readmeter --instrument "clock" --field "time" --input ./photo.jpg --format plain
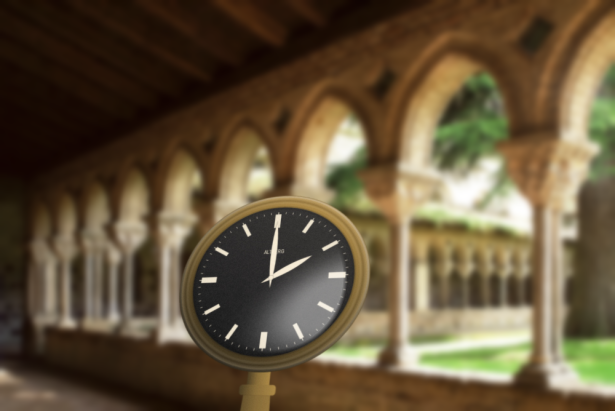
2:00
